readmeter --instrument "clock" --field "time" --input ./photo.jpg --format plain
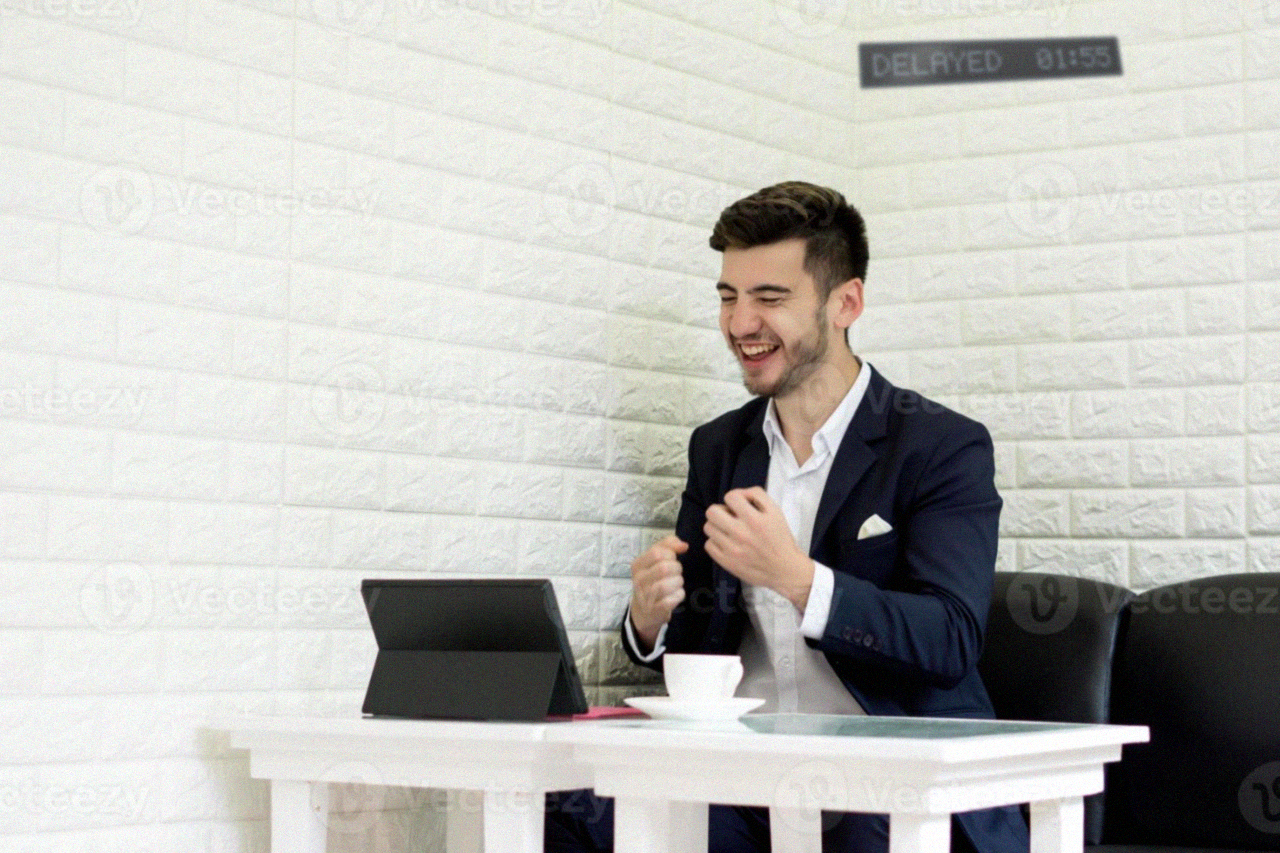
1:55
